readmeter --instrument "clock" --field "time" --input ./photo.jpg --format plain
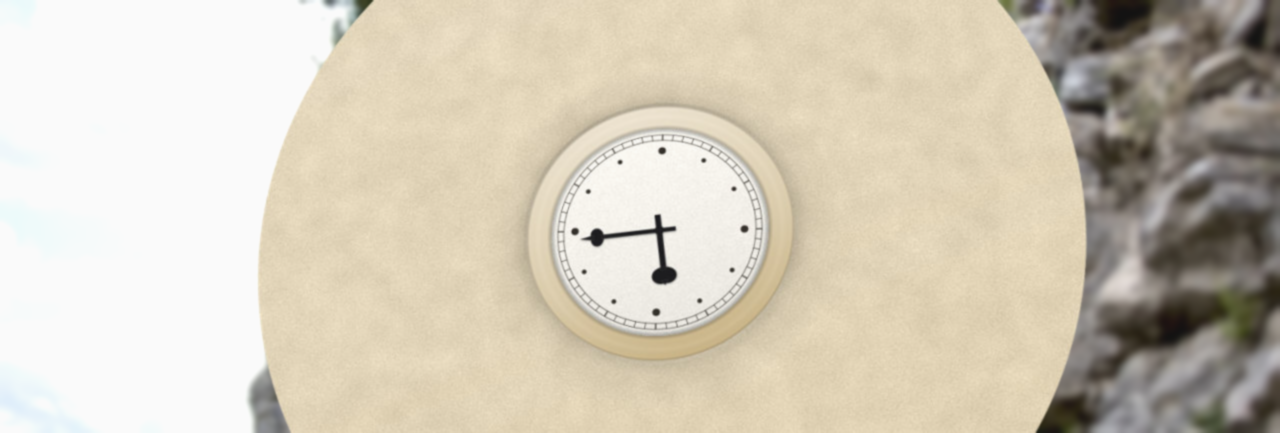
5:44
